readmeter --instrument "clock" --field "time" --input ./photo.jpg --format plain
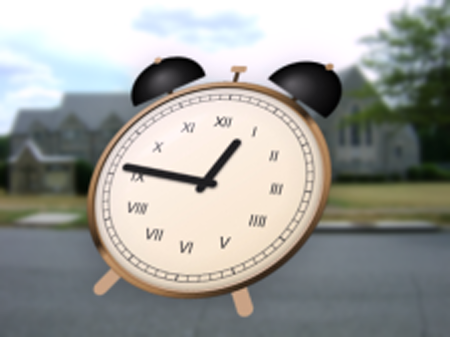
12:46
